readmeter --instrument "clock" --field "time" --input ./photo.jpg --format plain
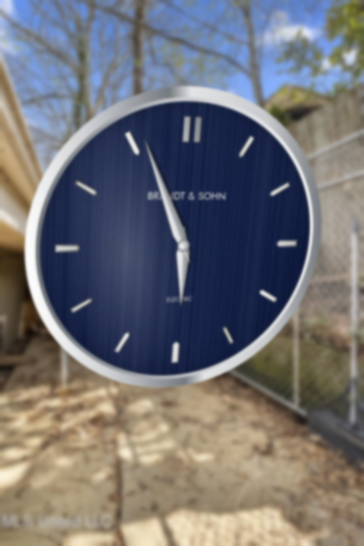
5:56
